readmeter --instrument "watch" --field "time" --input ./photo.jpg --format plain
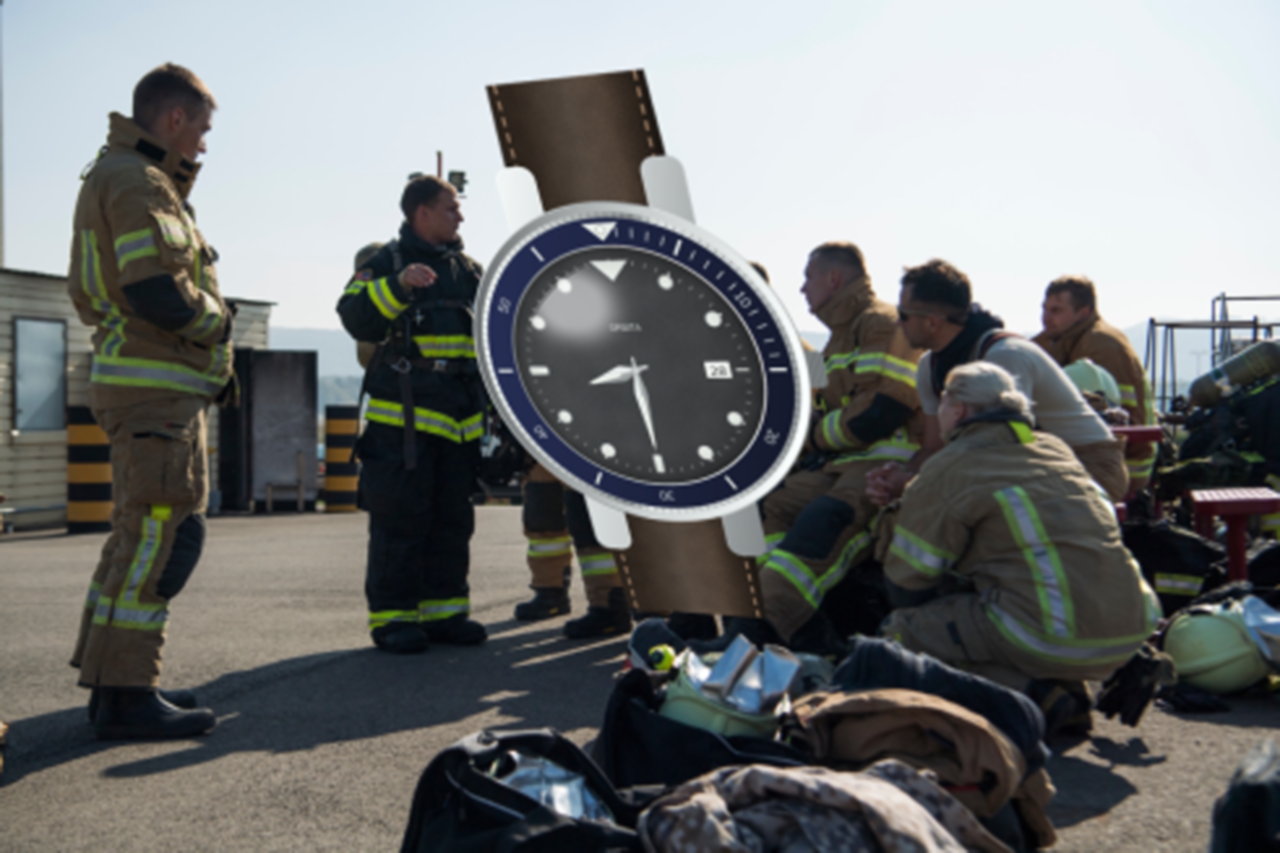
8:30
